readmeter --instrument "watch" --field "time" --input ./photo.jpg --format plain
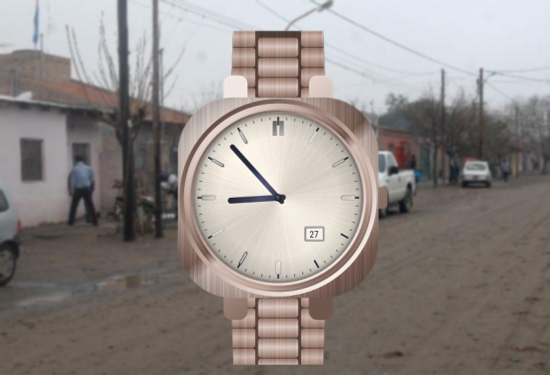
8:53
